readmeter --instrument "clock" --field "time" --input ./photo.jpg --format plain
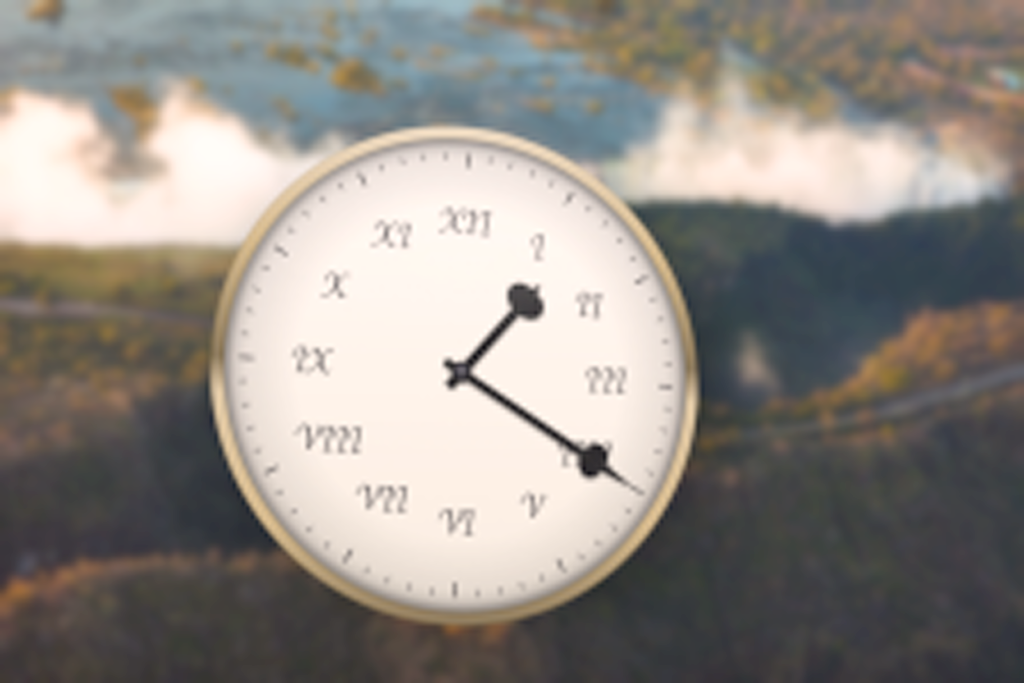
1:20
